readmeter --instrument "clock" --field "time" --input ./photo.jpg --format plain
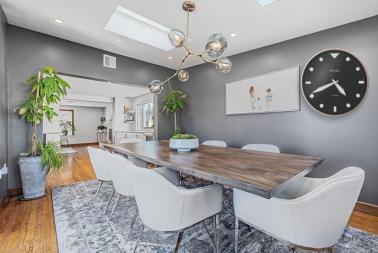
4:41
